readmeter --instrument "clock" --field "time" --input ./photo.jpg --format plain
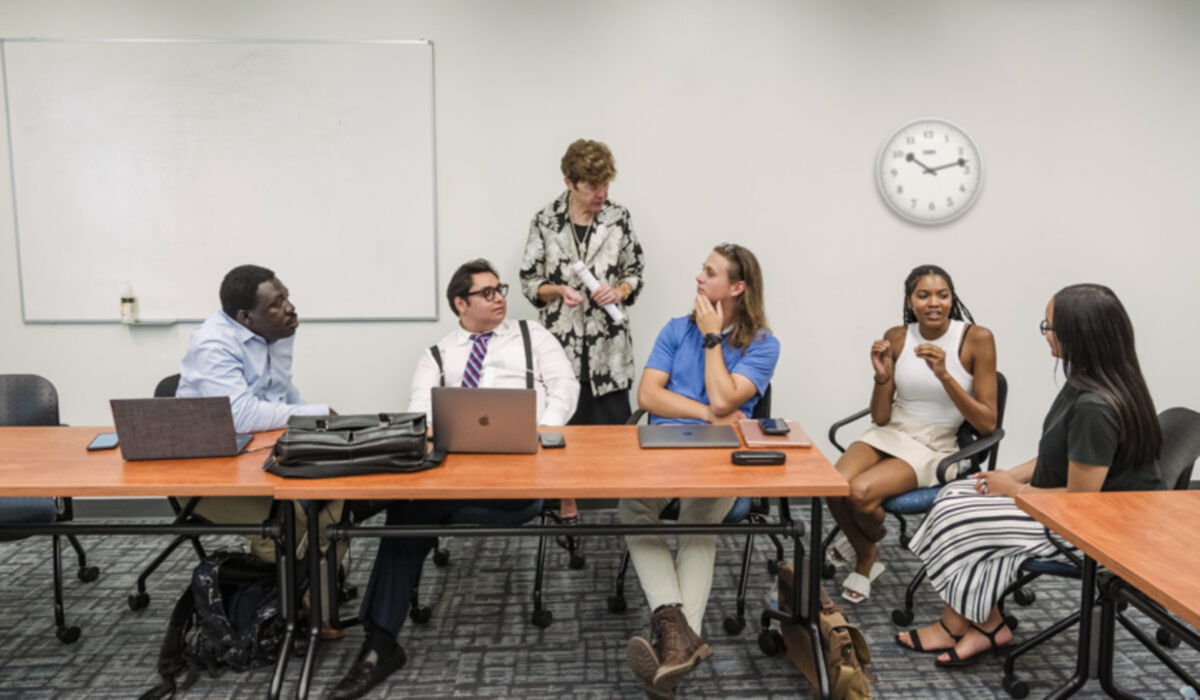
10:13
